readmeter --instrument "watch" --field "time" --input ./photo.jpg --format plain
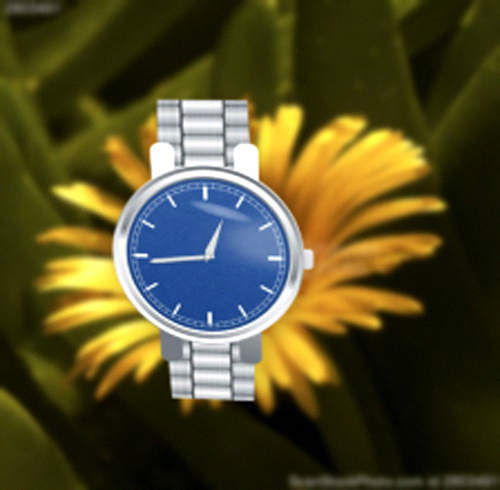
12:44
